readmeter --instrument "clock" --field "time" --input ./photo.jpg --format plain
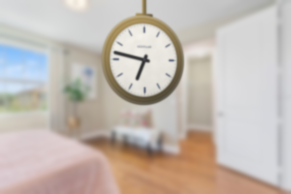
6:47
